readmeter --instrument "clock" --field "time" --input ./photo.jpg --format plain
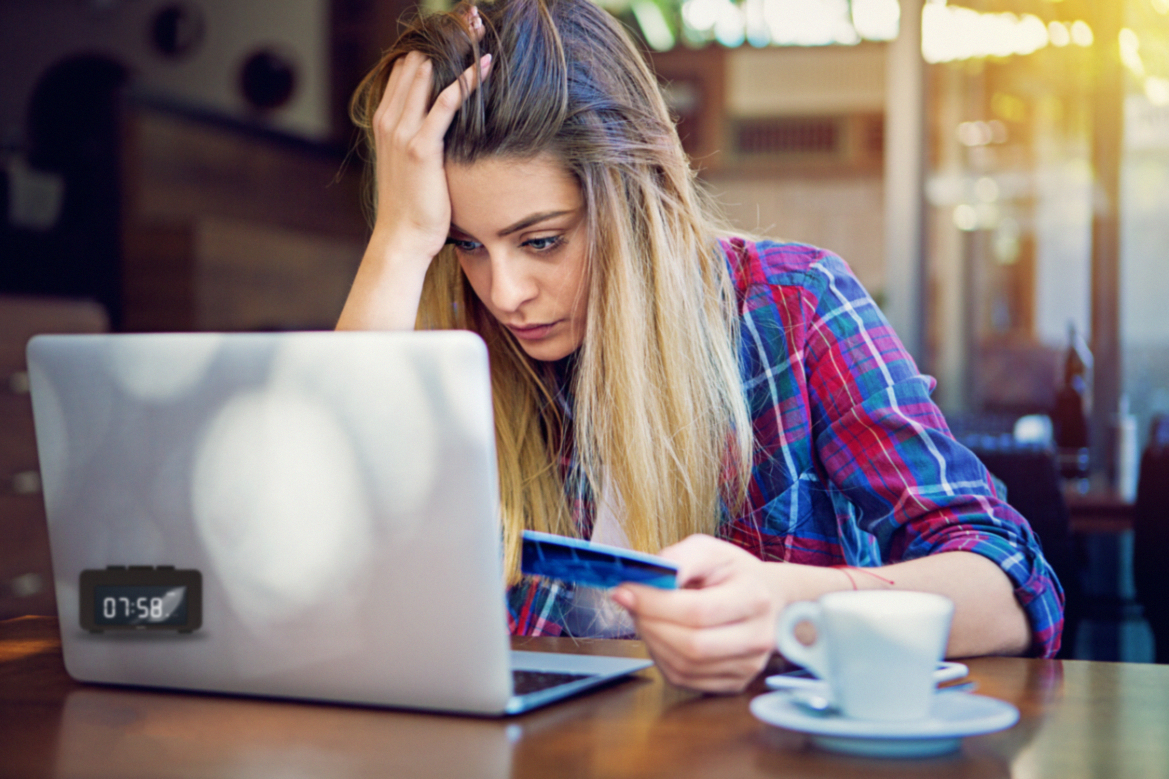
7:58
